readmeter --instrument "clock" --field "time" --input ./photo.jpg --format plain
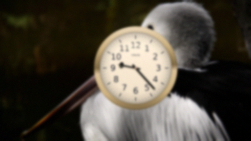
9:23
